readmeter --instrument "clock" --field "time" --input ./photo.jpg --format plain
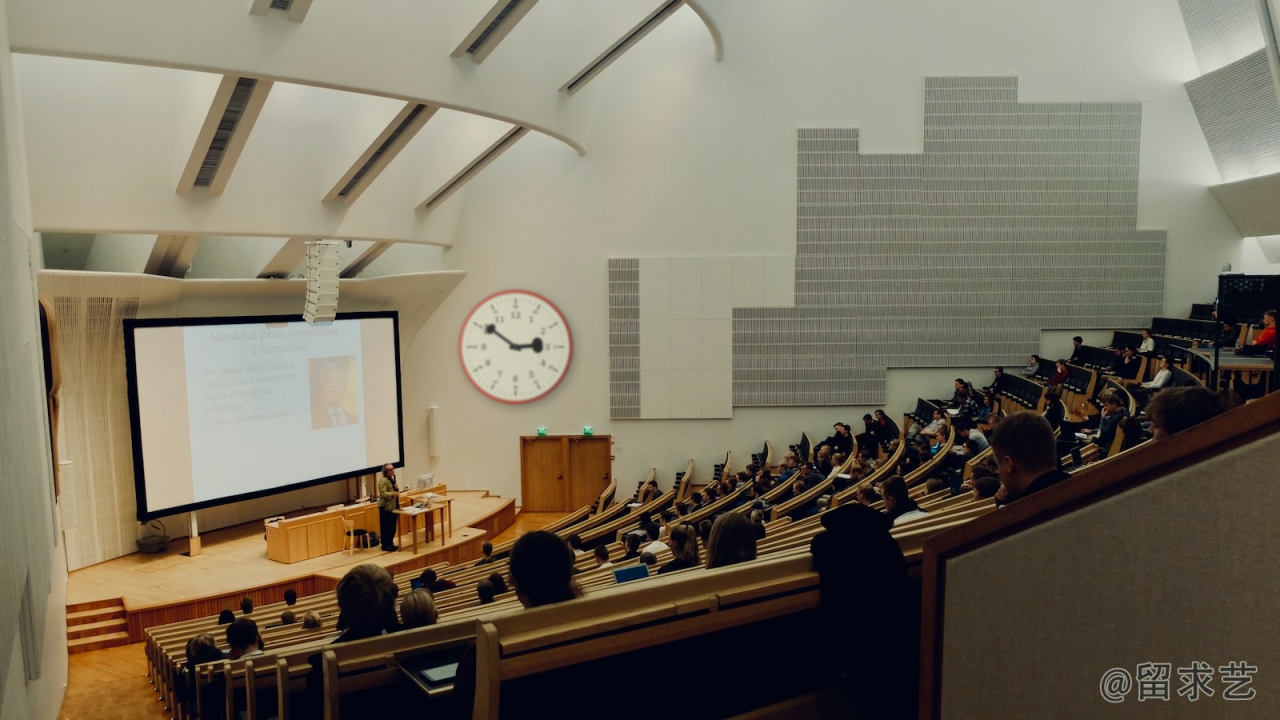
2:51
